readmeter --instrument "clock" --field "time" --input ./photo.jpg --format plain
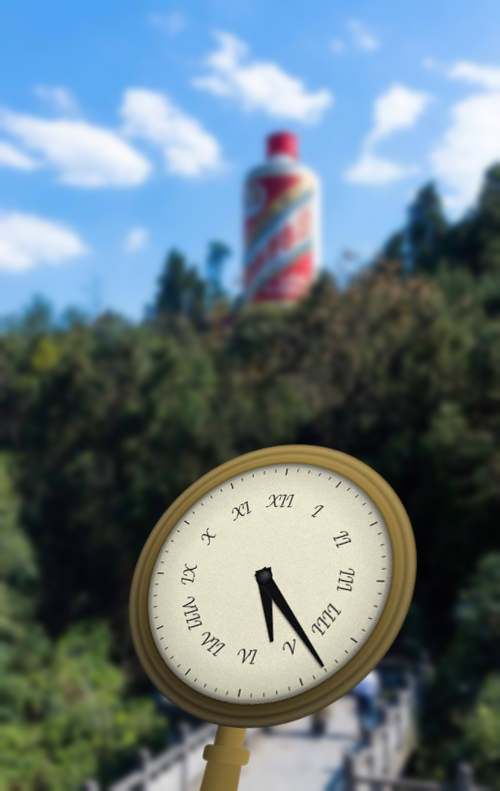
5:23
